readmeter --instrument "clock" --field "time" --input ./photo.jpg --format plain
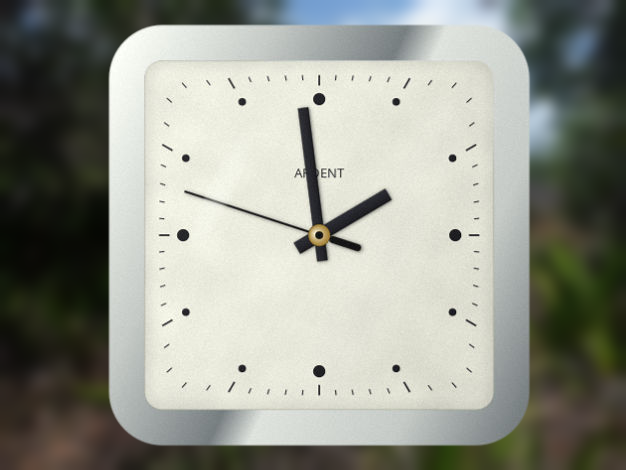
1:58:48
